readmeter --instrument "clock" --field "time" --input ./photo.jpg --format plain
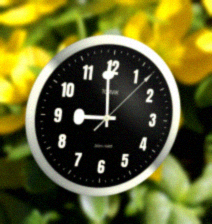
8:59:07
